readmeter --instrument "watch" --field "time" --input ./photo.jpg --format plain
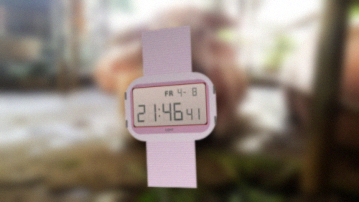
21:46:41
